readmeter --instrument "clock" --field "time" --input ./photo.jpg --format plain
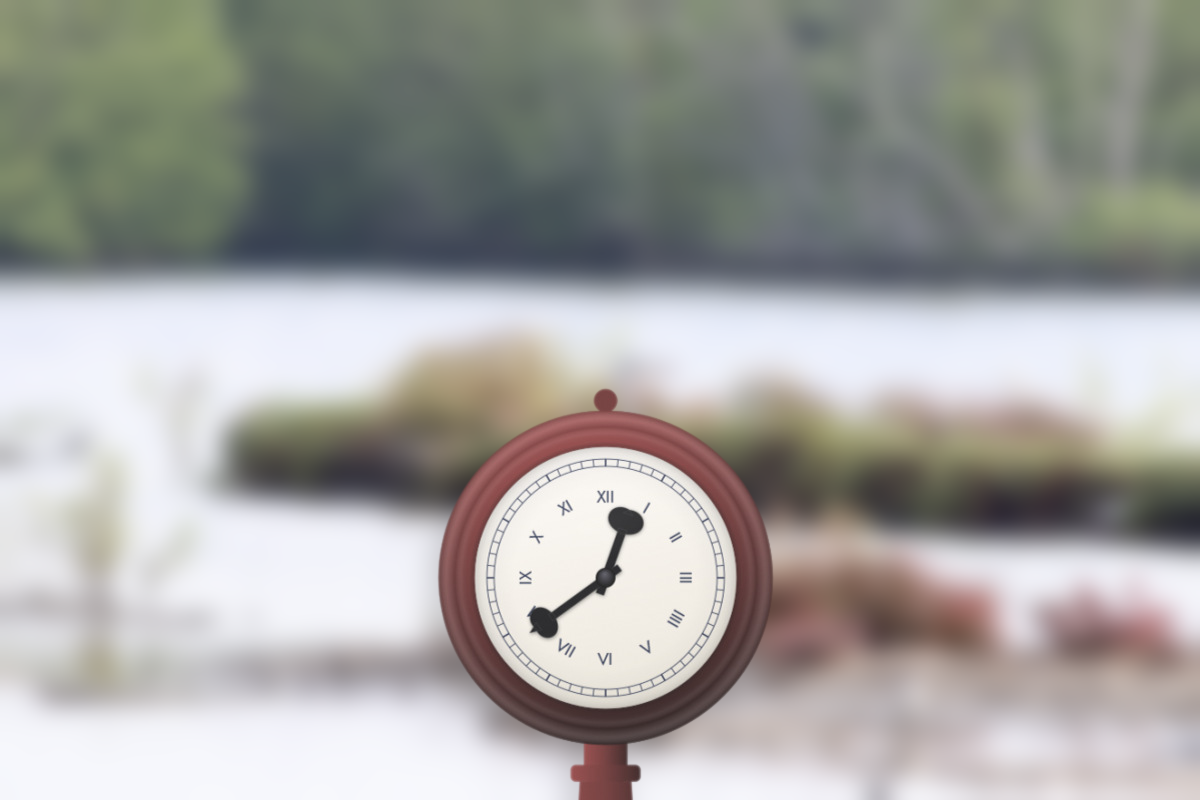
12:39
